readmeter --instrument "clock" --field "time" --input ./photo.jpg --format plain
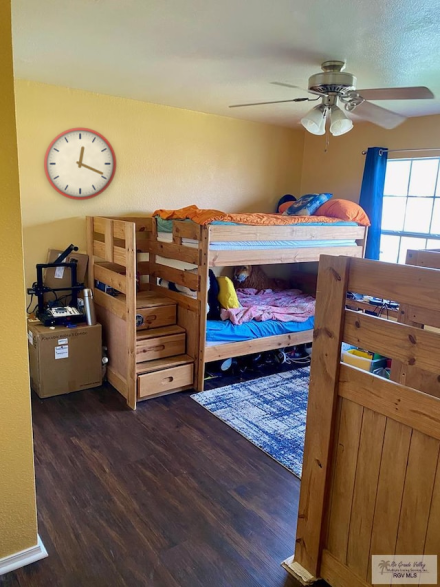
12:19
